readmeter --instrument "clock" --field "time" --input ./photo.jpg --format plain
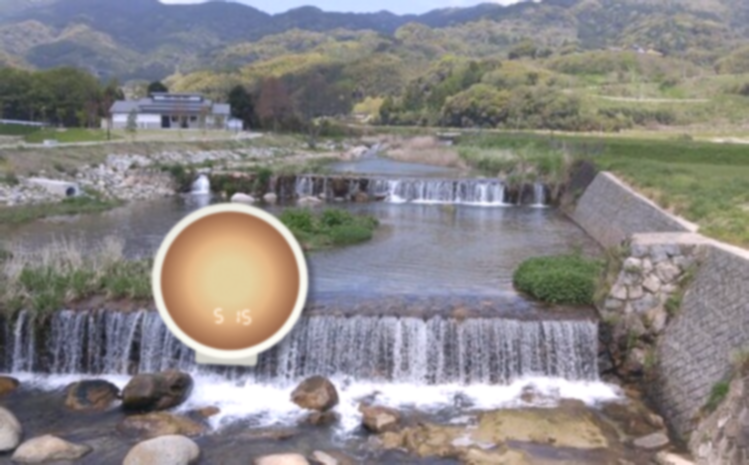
5:15
